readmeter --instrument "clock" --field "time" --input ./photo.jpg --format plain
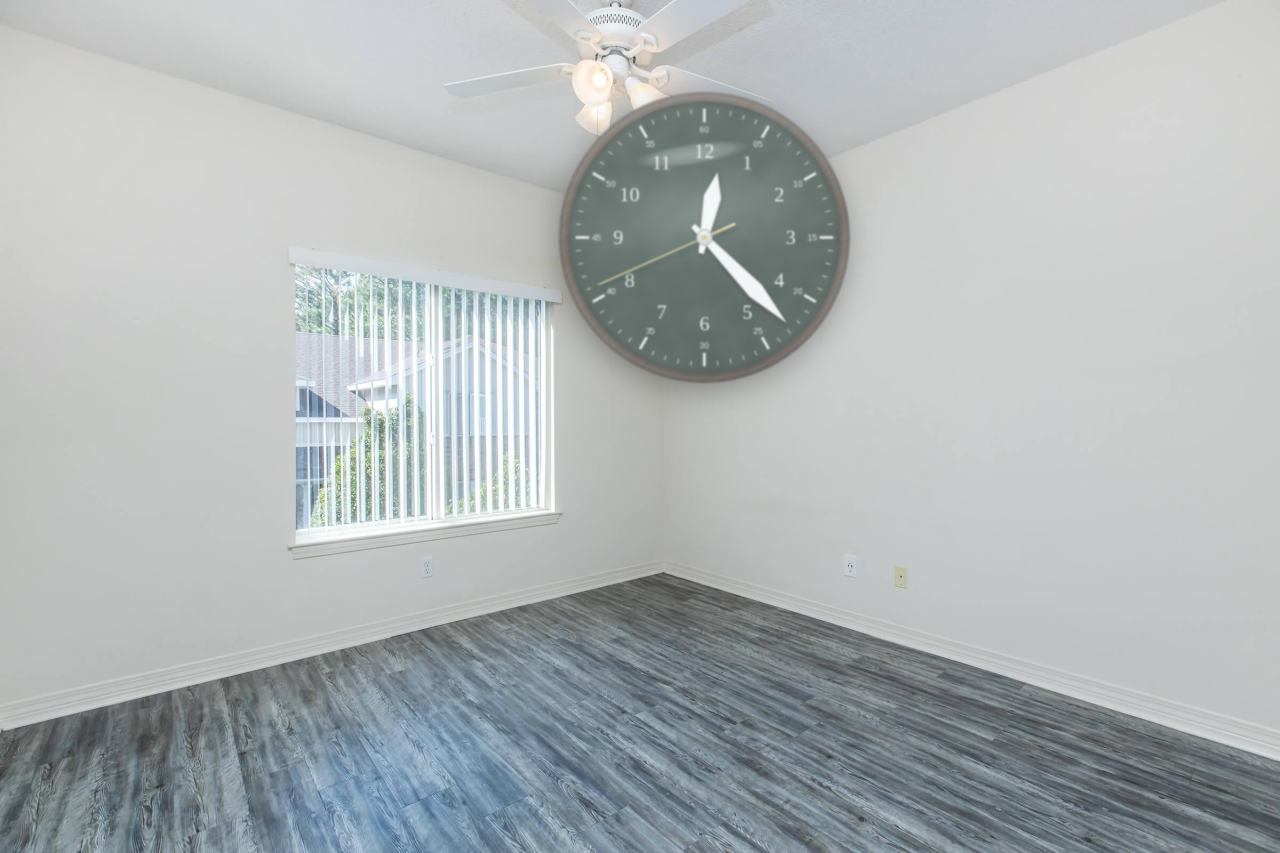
12:22:41
